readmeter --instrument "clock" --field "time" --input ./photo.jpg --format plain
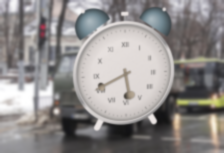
5:41
